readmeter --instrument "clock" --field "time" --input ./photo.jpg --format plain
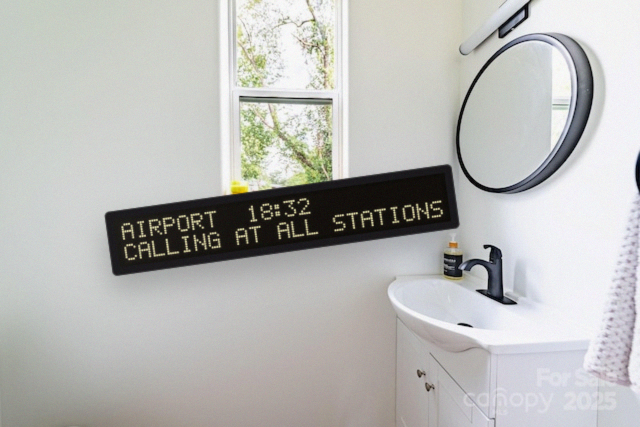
18:32
